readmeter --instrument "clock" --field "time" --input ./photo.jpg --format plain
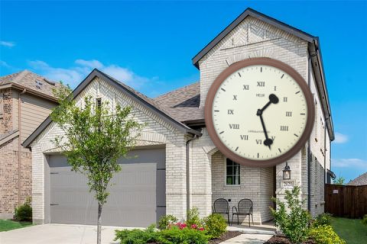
1:27
